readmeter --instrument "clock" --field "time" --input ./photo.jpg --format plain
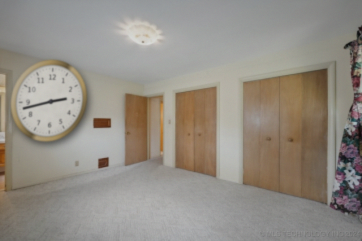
2:43
